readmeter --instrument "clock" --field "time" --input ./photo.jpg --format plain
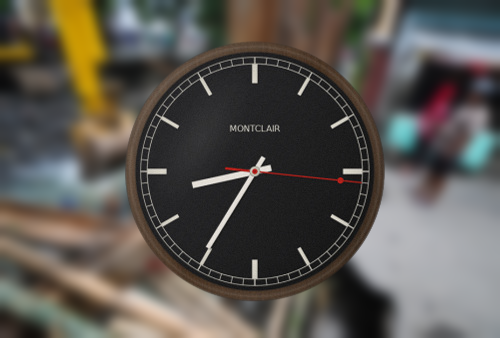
8:35:16
